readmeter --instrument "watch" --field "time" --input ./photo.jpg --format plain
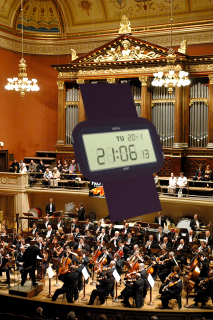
21:06:13
